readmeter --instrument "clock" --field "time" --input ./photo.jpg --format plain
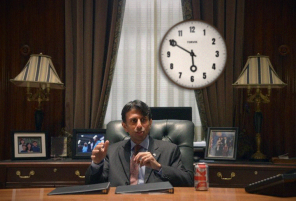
5:50
